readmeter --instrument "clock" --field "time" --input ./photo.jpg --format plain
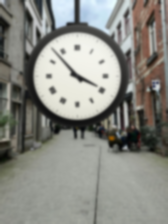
3:53
